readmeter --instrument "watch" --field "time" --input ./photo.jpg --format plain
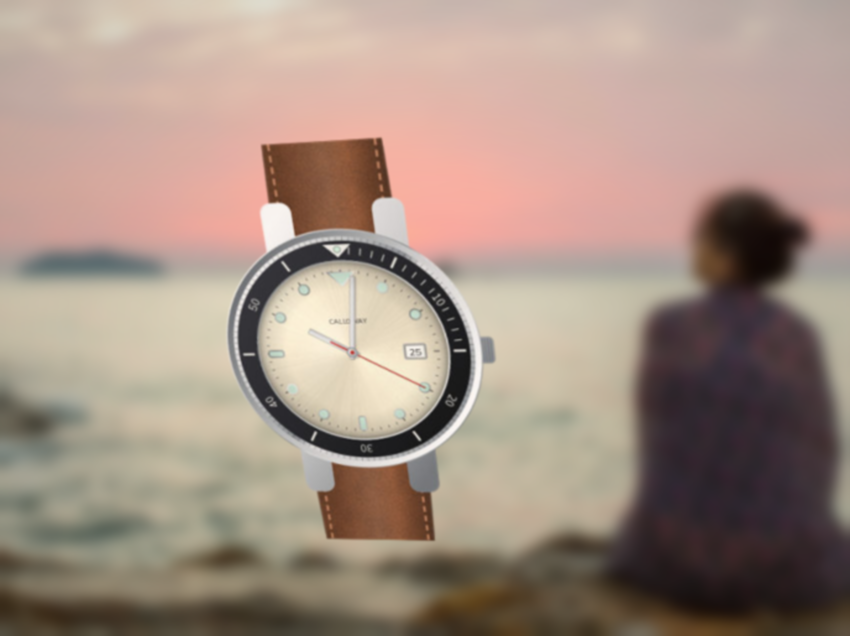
10:01:20
